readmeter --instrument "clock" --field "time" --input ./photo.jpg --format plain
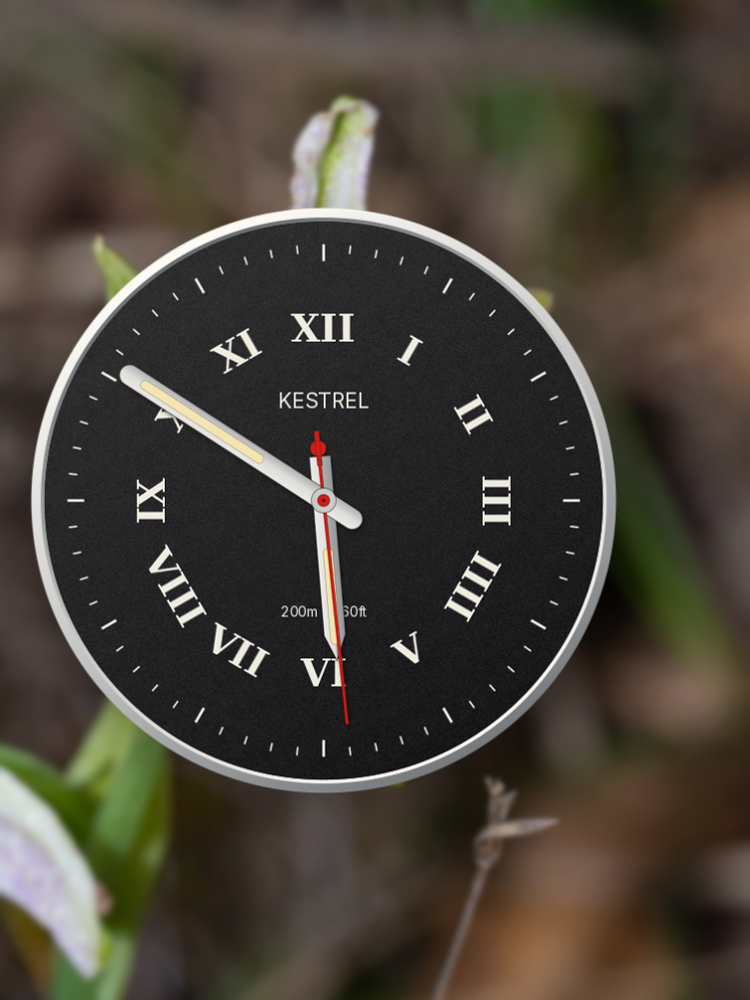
5:50:29
